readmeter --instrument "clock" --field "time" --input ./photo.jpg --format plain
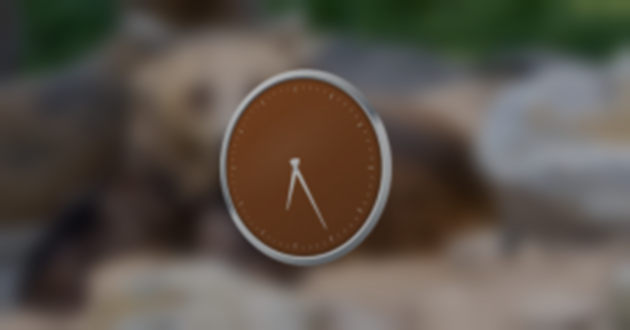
6:25
